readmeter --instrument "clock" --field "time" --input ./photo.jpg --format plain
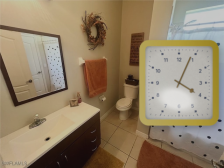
4:04
